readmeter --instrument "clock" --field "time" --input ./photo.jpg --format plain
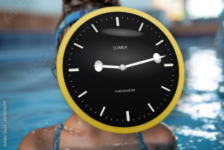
9:13
